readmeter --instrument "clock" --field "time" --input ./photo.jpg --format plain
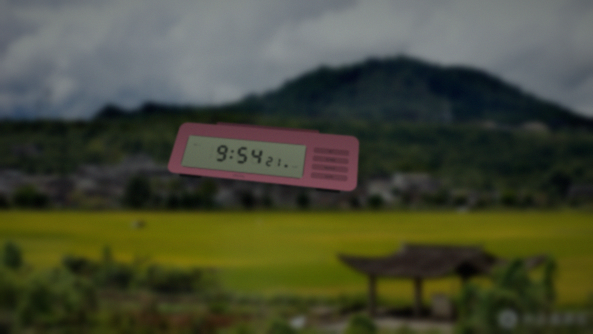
9:54
